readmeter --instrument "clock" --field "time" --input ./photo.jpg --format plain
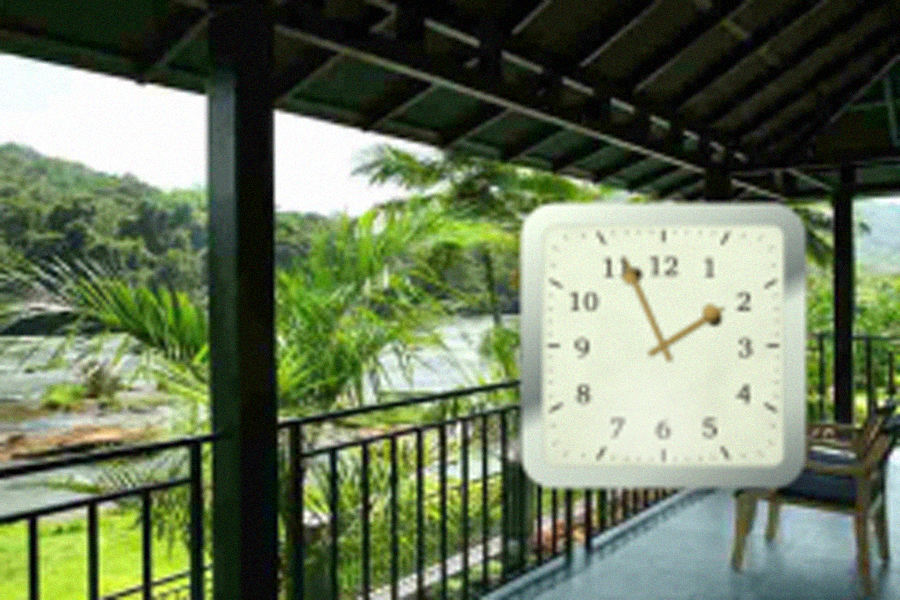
1:56
